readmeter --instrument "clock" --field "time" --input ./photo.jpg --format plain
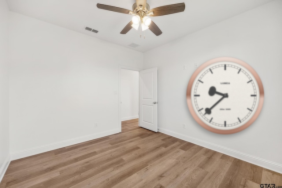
9:38
